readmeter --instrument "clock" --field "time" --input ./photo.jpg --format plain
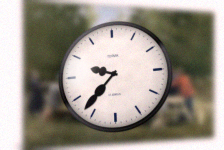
9:37
